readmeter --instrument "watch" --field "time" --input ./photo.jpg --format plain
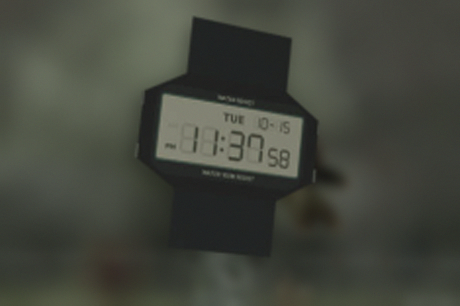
11:37:58
